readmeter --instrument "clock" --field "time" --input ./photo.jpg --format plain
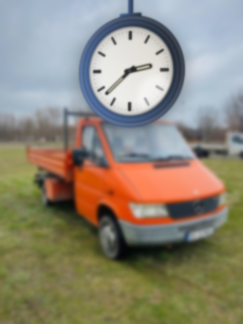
2:38
